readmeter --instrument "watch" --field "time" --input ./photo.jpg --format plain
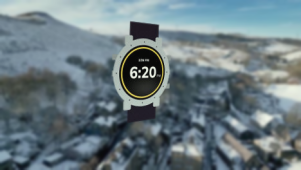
6:20
